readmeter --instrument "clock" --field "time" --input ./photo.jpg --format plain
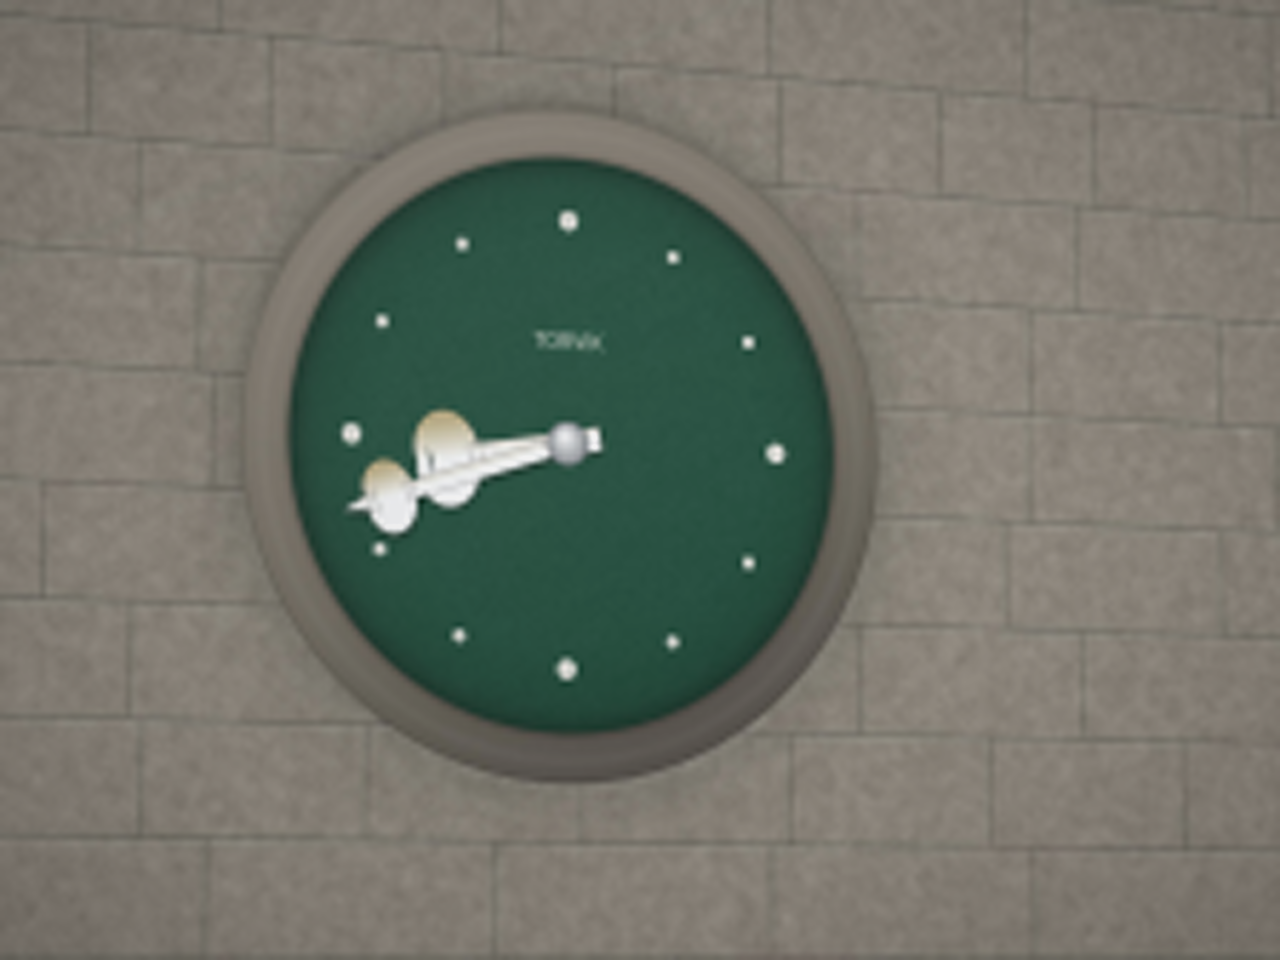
8:42
